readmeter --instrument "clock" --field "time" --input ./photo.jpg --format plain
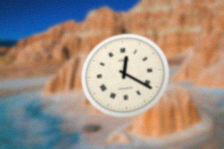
12:21
